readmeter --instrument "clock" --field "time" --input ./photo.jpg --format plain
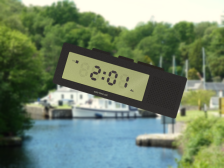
2:01
